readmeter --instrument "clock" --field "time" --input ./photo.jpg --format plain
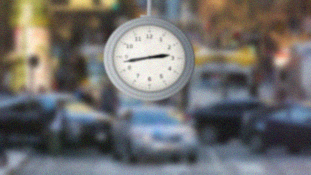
2:43
